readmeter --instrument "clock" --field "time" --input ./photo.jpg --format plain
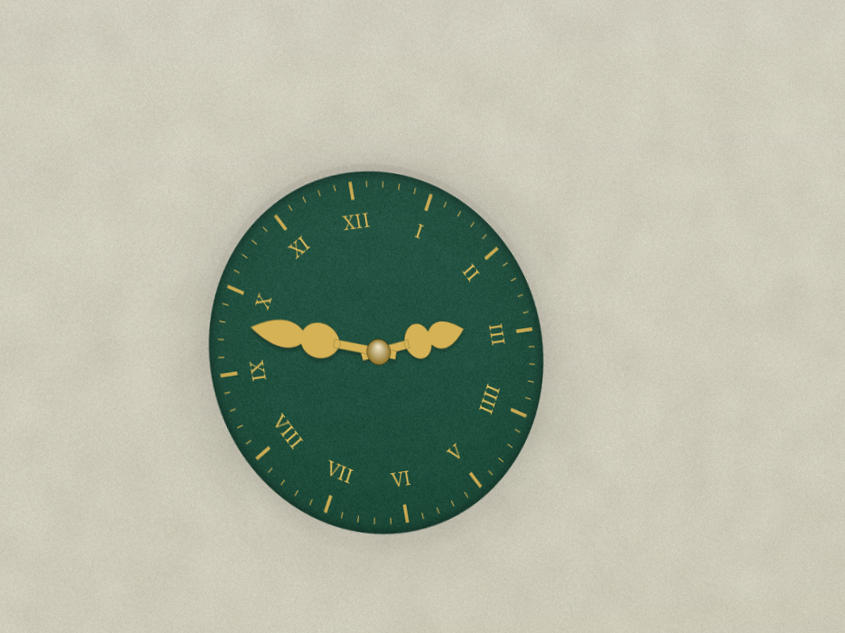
2:48
